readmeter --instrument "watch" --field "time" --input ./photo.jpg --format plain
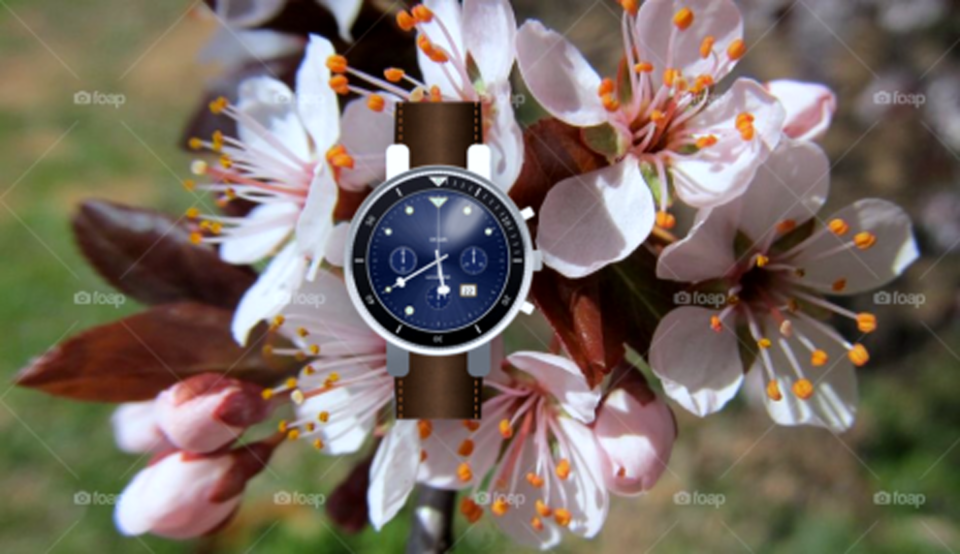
5:40
